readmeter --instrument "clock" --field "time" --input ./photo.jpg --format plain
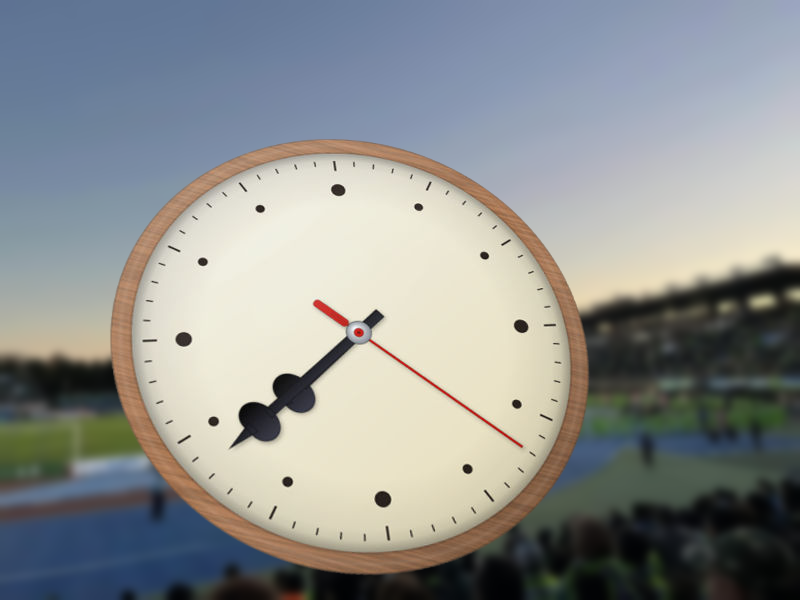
7:38:22
